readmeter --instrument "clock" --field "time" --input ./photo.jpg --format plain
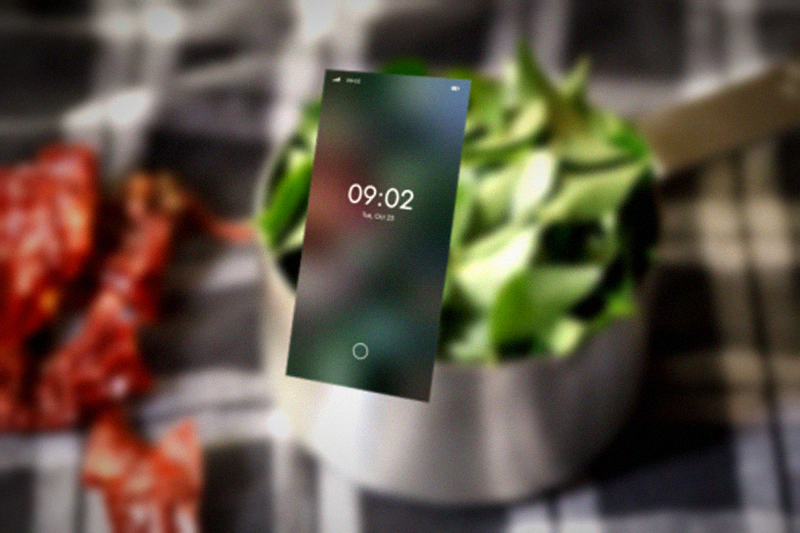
9:02
